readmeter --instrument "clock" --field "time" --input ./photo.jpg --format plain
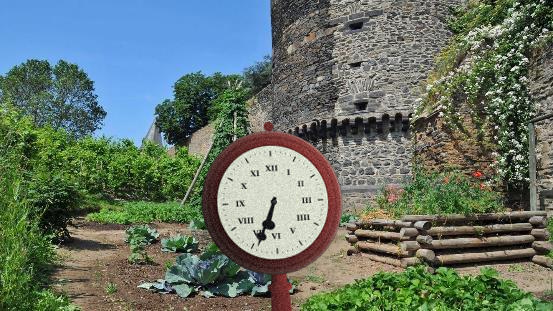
6:34
